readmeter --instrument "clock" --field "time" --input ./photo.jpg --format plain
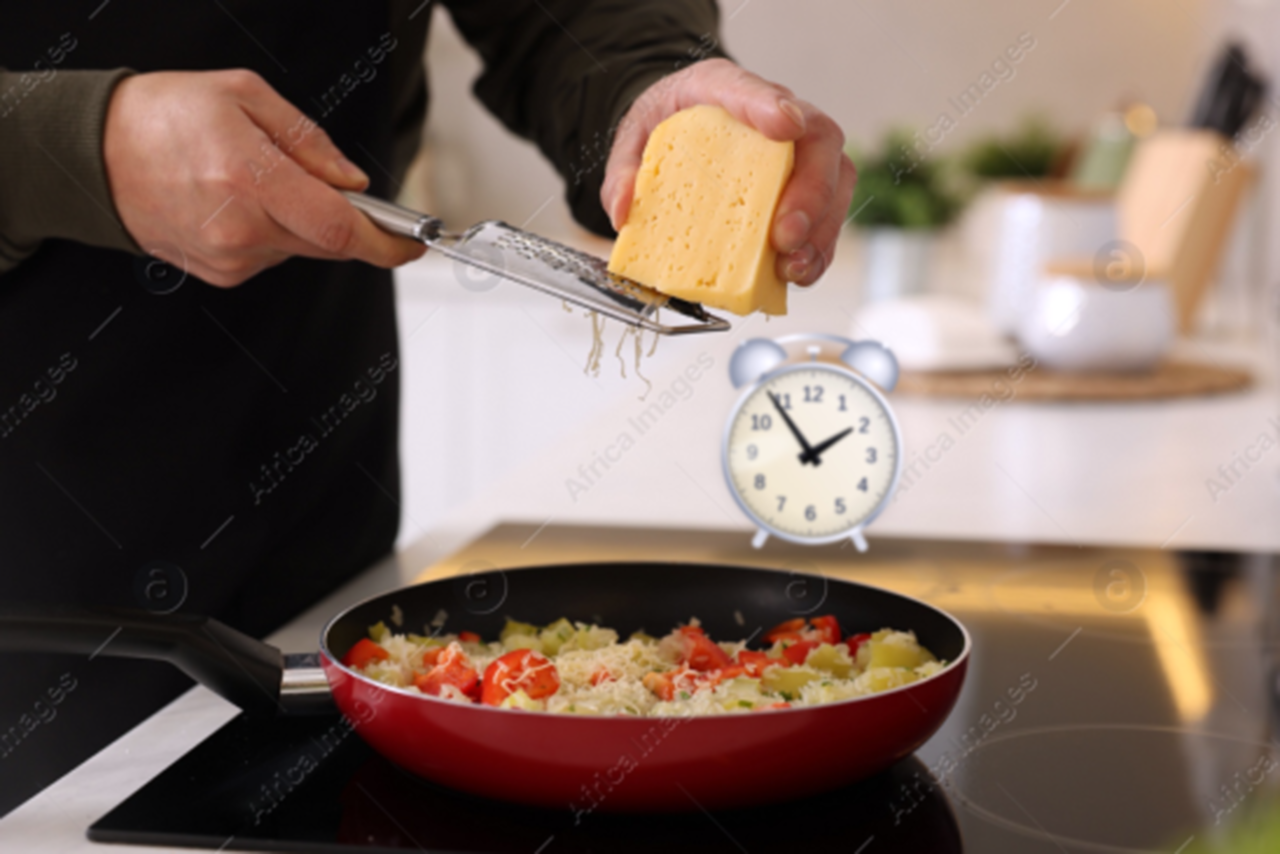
1:54
